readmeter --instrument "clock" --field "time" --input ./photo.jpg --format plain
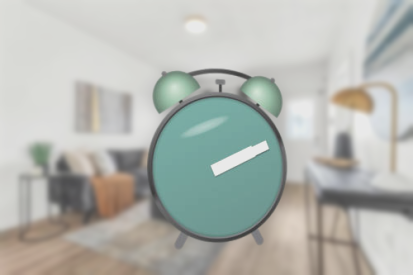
2:11
